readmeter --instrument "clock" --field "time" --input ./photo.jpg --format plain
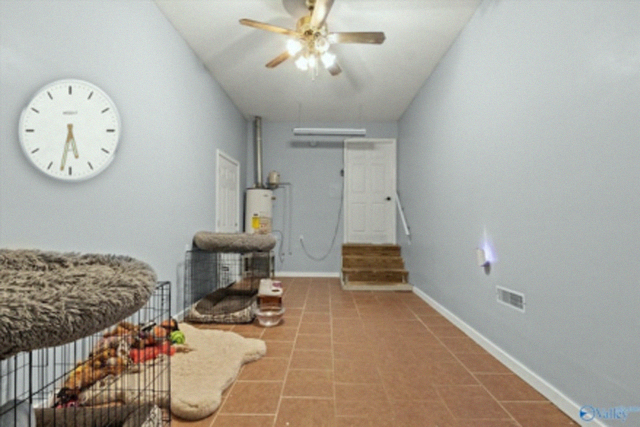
5:32
